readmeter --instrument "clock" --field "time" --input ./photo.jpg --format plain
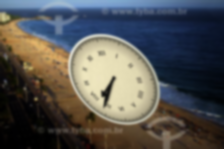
7:36
